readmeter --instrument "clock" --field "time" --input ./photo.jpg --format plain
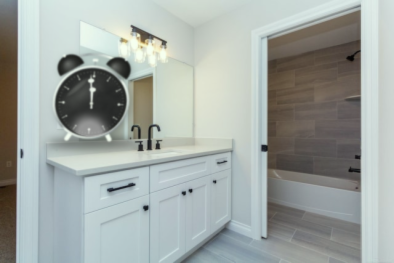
11:59
